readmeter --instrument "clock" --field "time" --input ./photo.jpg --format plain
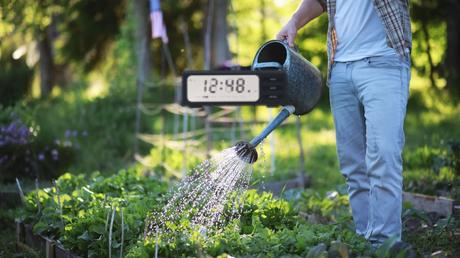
12:48
